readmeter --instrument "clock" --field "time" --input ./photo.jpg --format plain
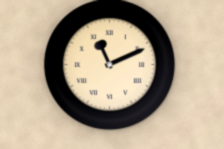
11:11
